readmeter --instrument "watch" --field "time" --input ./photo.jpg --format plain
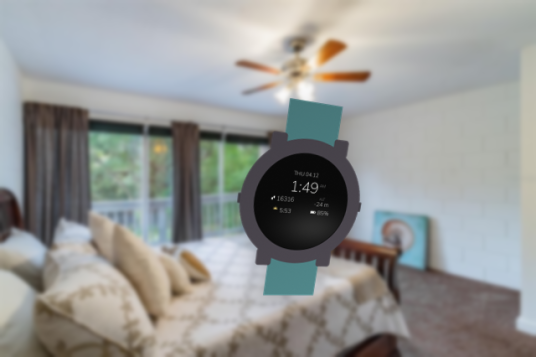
1:49
